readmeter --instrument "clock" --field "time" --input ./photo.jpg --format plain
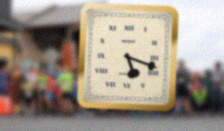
5:18
